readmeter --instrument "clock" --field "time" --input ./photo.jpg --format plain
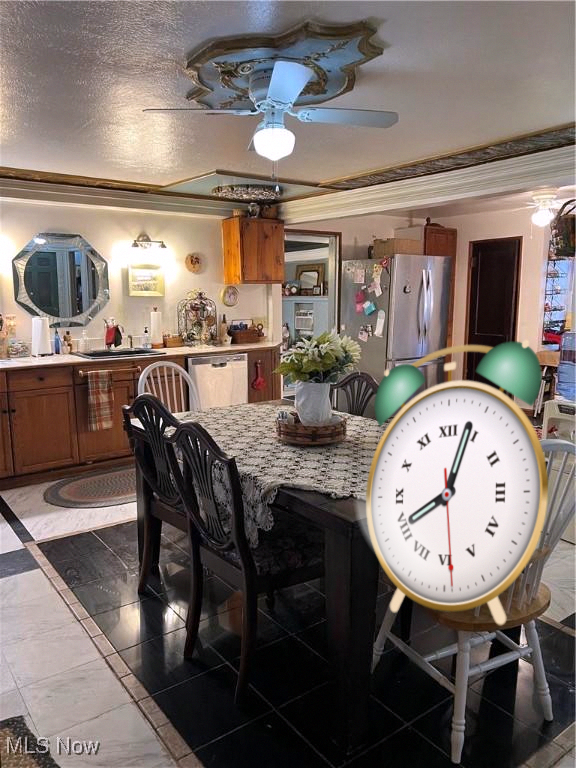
8:03:29
